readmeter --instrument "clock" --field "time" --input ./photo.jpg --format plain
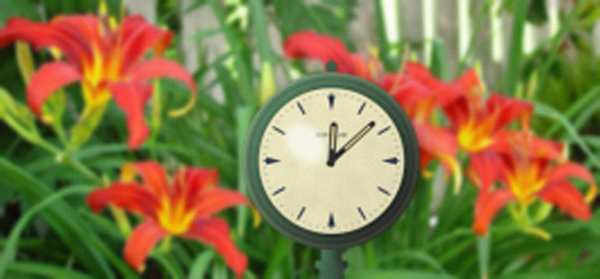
12:08
